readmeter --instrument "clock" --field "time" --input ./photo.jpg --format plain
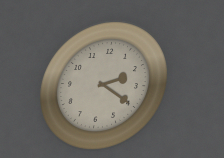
2:20
